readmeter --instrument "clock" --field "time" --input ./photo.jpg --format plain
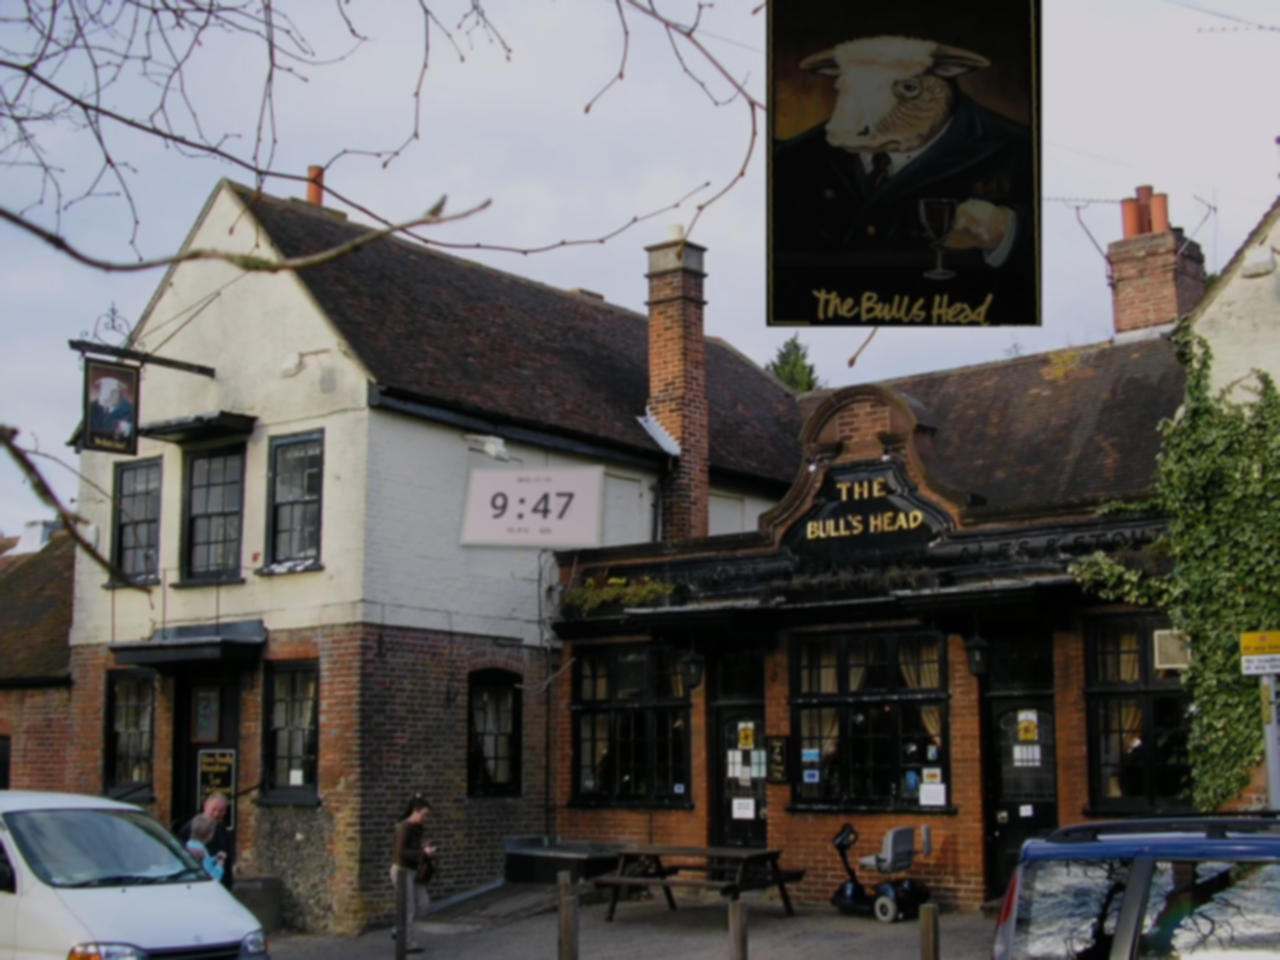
9:47
